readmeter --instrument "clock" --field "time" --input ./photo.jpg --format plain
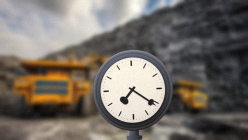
7:21
